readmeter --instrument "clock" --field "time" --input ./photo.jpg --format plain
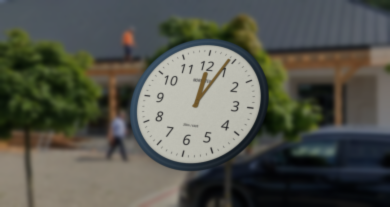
12:04
